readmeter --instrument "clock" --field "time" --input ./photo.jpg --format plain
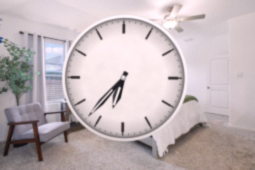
6:37
